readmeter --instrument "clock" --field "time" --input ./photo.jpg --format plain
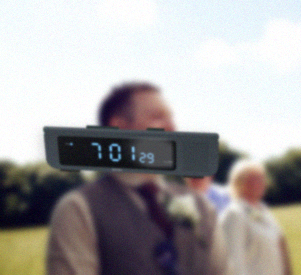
7:01:29
